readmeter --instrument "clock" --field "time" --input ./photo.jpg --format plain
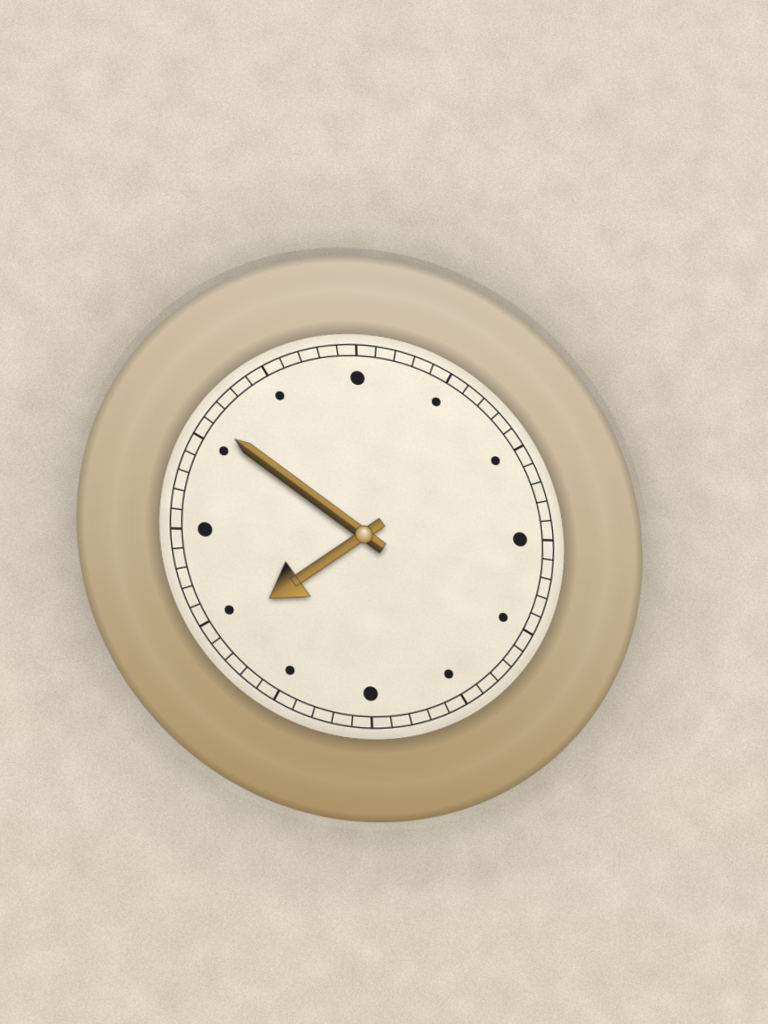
7:51
